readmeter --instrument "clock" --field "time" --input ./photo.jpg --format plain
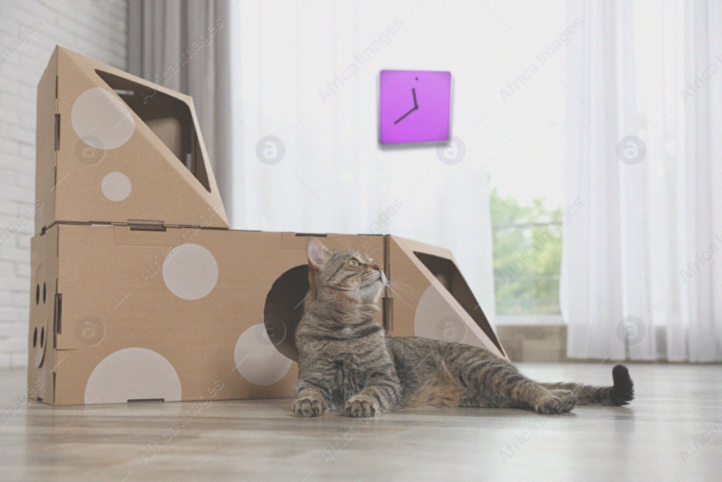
11:39
